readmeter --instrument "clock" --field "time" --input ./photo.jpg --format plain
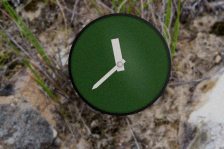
11:38
